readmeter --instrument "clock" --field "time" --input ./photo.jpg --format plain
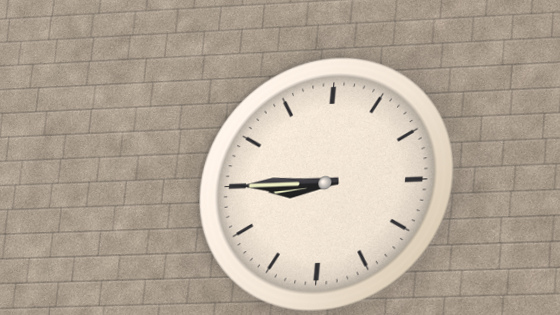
8:45
